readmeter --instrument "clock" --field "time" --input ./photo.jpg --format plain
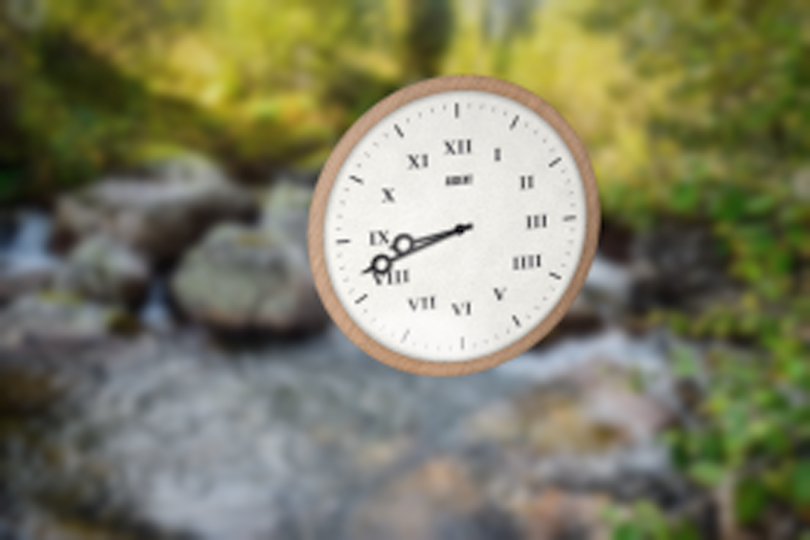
8:42
